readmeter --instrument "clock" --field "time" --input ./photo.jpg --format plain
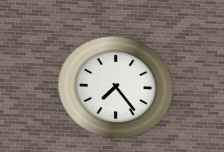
7:24
